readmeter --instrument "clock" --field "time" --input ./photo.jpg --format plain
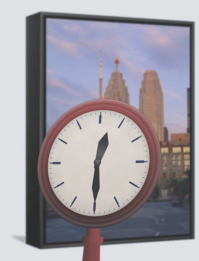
12:30
